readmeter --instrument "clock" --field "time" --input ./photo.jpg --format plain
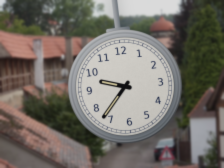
9:37
